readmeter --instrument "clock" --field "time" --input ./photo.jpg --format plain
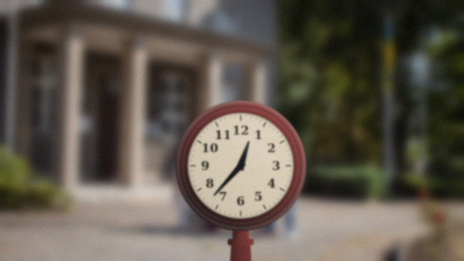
12:37
